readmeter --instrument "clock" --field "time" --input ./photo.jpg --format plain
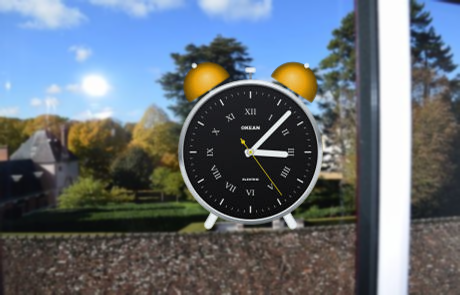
3:07:24
